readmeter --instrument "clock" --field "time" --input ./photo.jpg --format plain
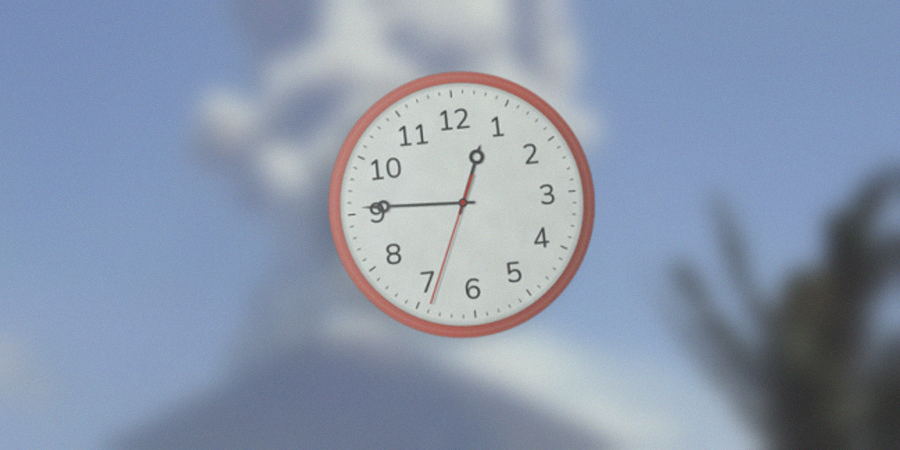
12:45:34
